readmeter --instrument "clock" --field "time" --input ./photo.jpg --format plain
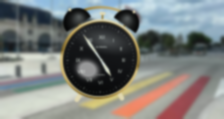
4:54
